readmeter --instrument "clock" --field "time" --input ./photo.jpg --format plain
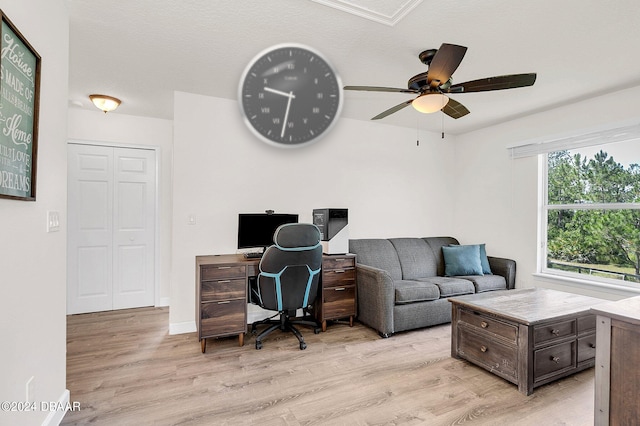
9:32
